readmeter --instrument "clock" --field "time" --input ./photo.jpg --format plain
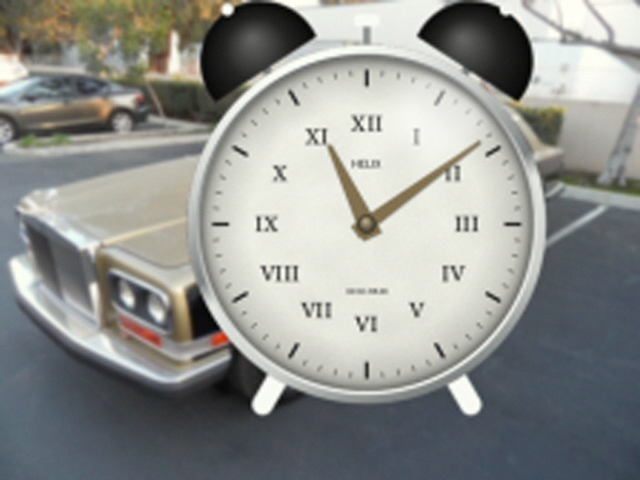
11:09
